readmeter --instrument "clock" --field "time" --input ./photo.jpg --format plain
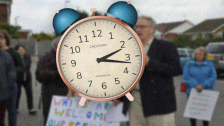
2:17
